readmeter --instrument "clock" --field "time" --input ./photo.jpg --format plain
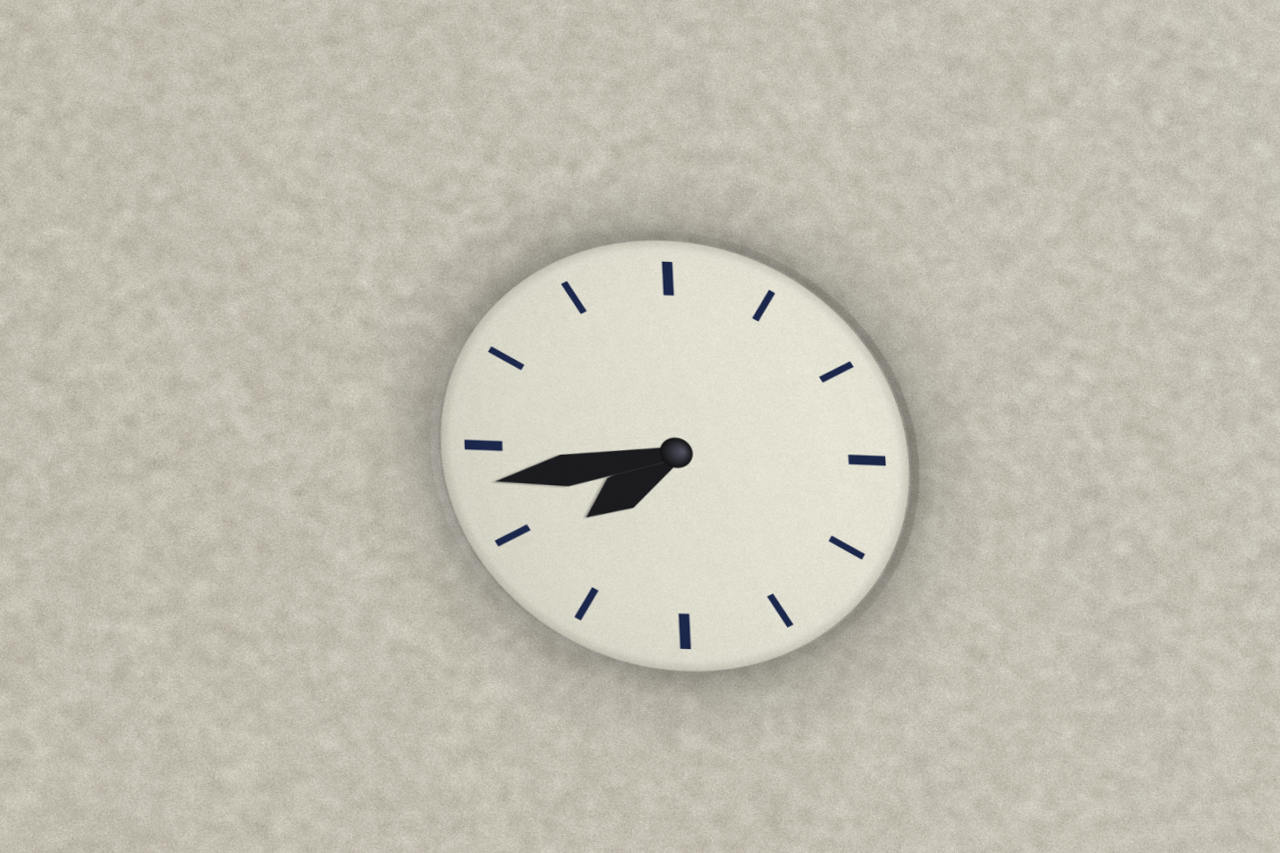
7:43
